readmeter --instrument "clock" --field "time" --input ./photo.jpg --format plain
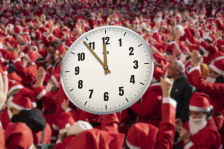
11:54
